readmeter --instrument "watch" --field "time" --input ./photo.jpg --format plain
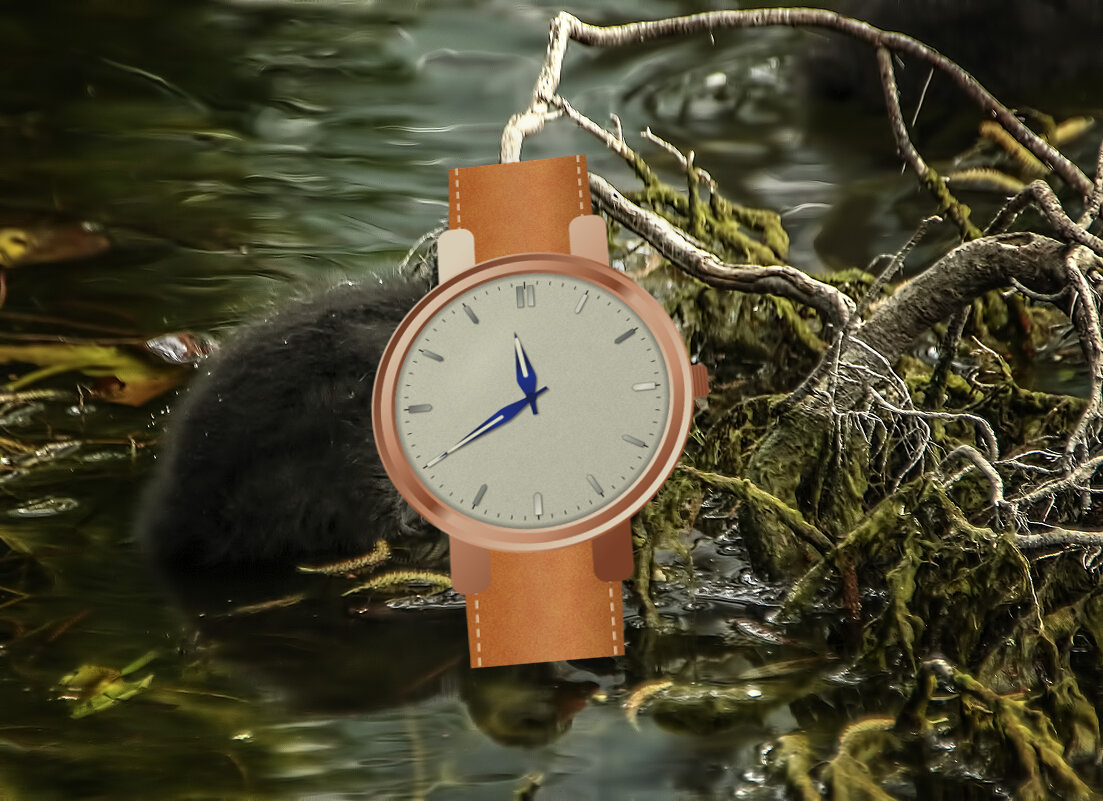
11:40
